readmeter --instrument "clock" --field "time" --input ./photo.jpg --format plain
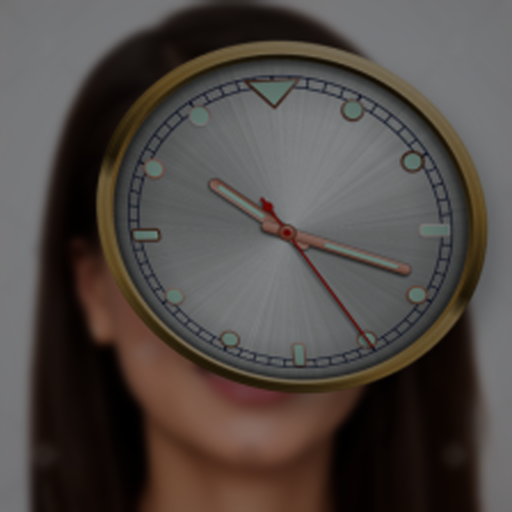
10:18:25
